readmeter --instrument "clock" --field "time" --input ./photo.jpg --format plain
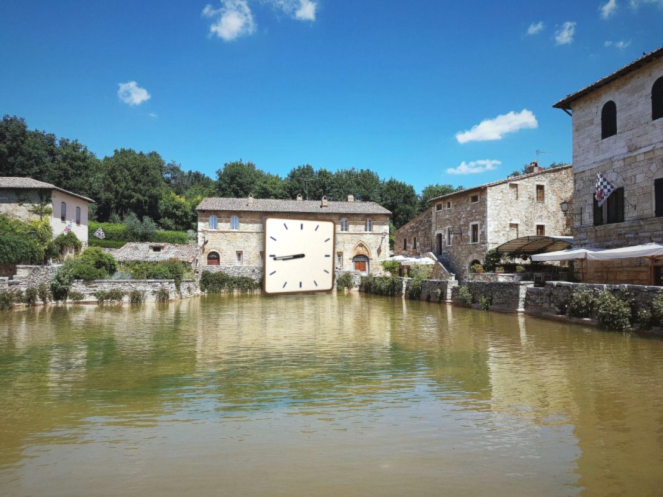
8:44
